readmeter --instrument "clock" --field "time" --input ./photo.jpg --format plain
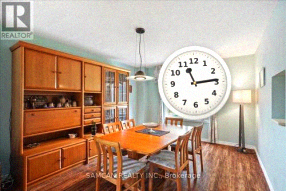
11:14
